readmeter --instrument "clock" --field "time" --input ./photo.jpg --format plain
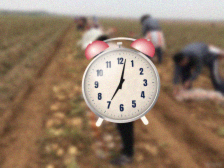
7:02
